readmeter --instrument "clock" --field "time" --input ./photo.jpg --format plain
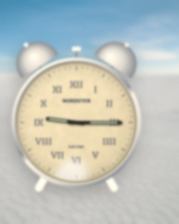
9:15
